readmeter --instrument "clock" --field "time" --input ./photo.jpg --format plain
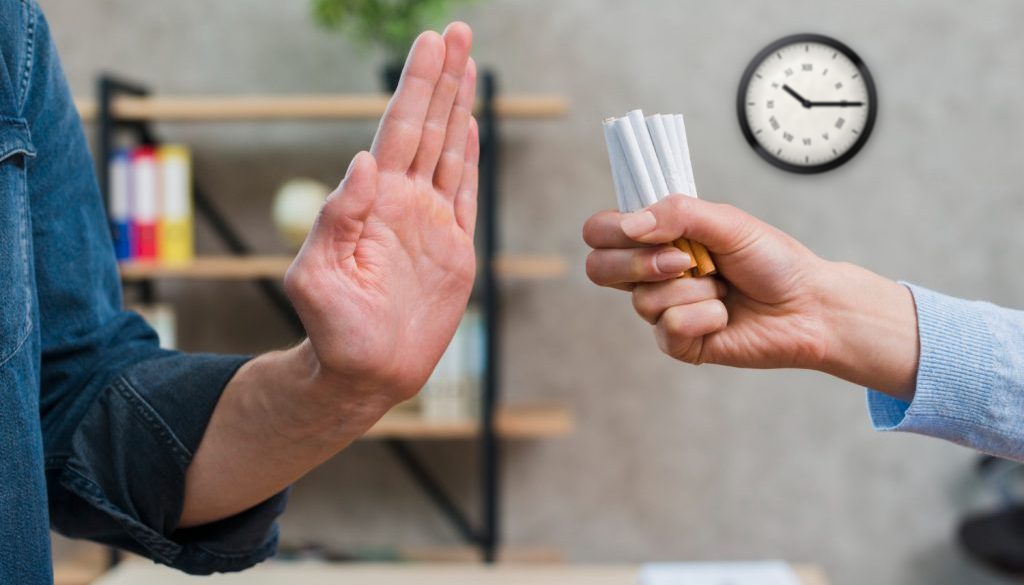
10:15
